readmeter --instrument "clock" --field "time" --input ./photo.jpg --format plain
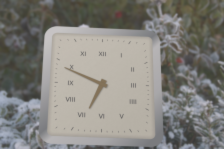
6:49
